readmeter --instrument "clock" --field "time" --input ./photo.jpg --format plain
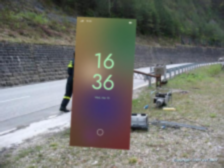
16:36
